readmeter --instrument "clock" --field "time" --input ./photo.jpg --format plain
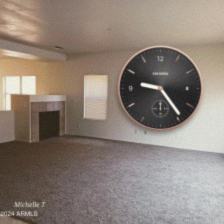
9:24
